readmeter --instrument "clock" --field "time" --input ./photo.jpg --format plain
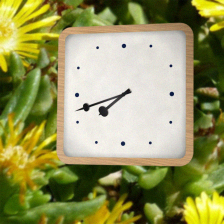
7:42
